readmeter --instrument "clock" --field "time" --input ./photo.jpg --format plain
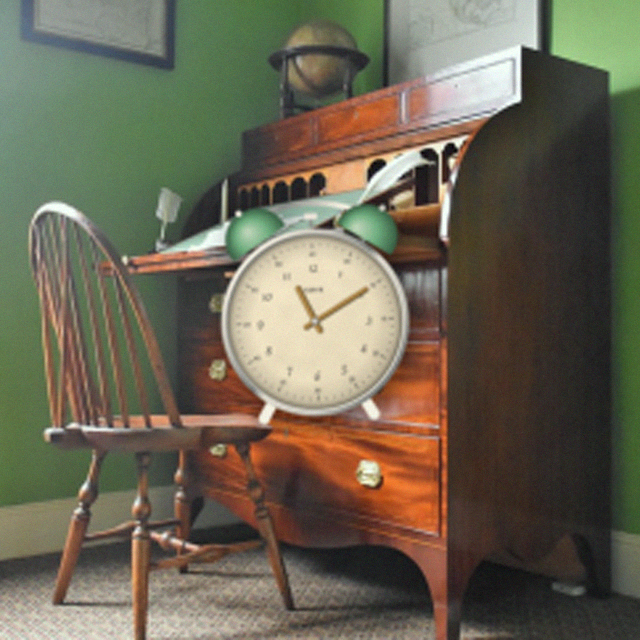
11:10
